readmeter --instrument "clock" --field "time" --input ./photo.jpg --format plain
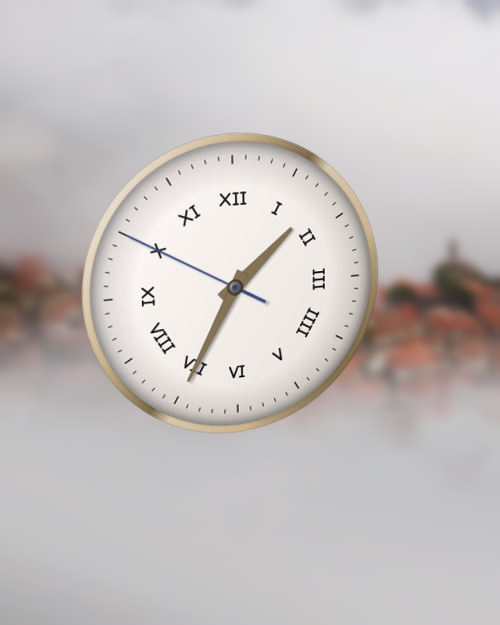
1:34:50
